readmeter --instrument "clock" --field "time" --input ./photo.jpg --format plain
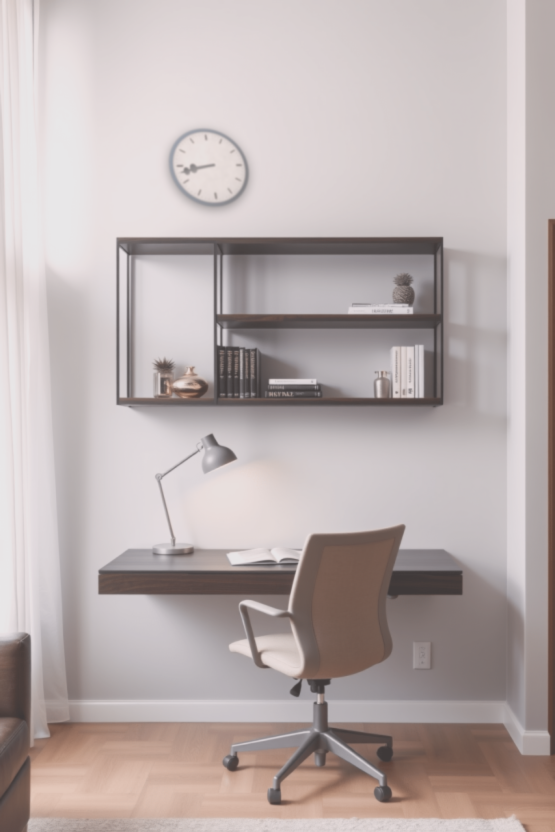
8:43
